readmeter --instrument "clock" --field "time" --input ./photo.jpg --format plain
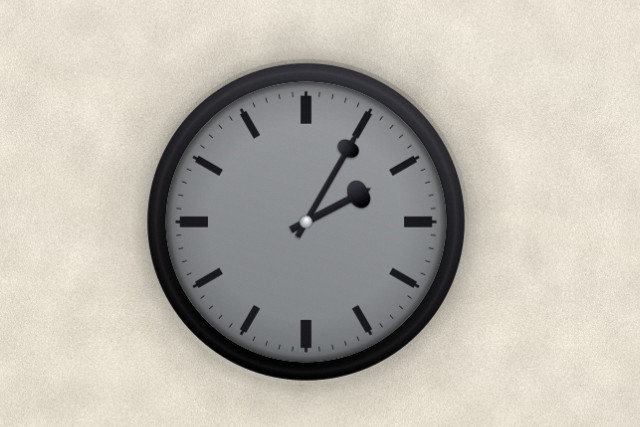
2:05
